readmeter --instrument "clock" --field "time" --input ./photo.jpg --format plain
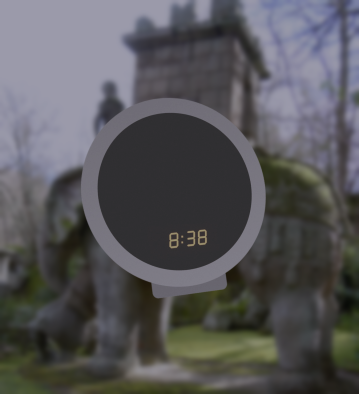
8:38
